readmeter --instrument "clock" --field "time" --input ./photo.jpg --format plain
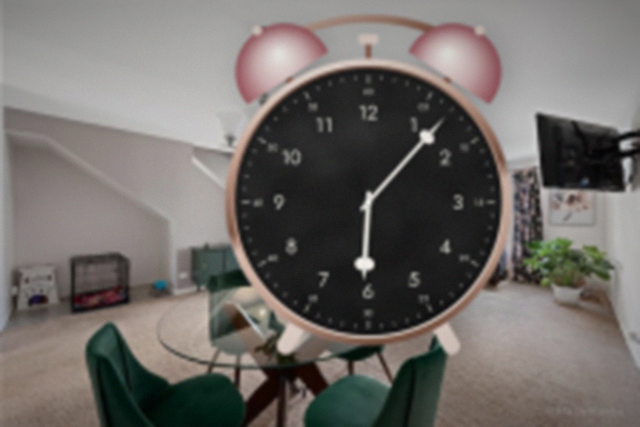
6:07
